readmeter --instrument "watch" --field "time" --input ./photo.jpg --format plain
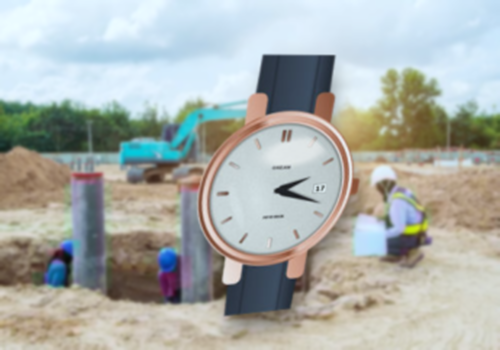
2:18
